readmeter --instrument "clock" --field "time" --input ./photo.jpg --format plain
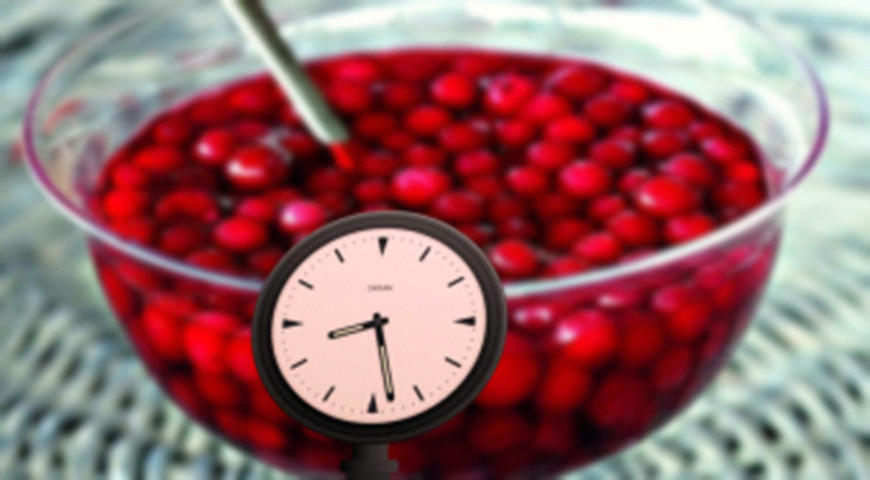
8:28
